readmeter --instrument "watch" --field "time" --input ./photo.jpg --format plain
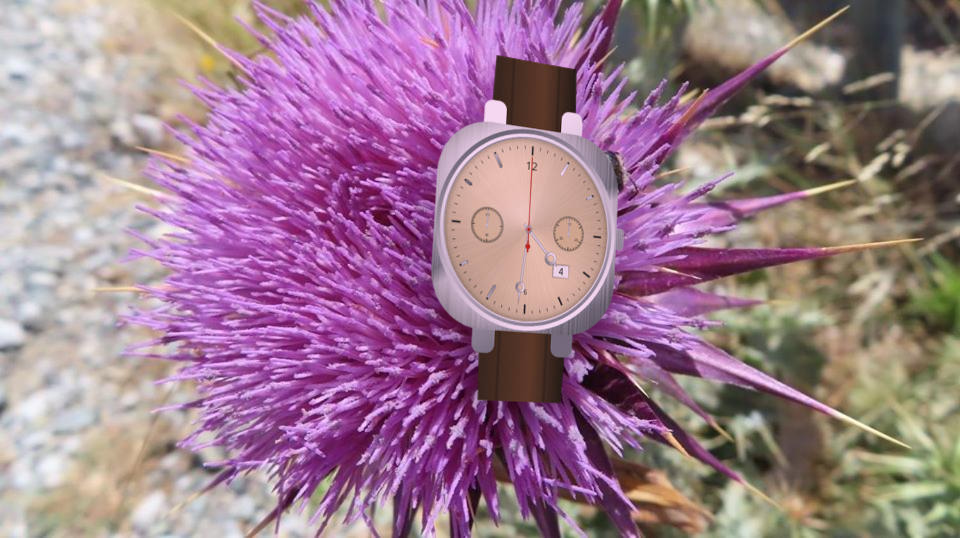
4:31
